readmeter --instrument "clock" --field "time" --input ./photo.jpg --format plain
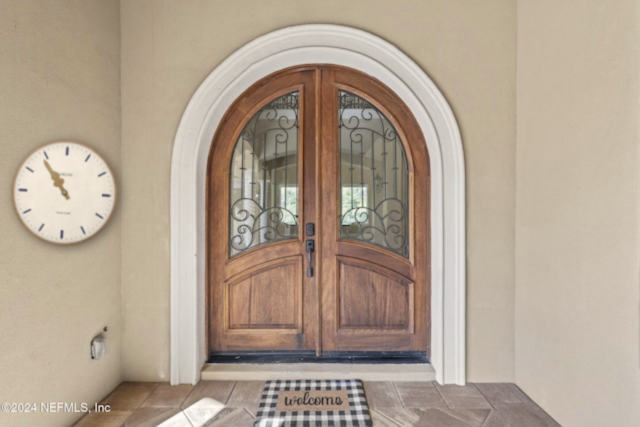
10:54
